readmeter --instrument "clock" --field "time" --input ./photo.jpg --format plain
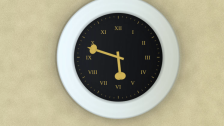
5:48
